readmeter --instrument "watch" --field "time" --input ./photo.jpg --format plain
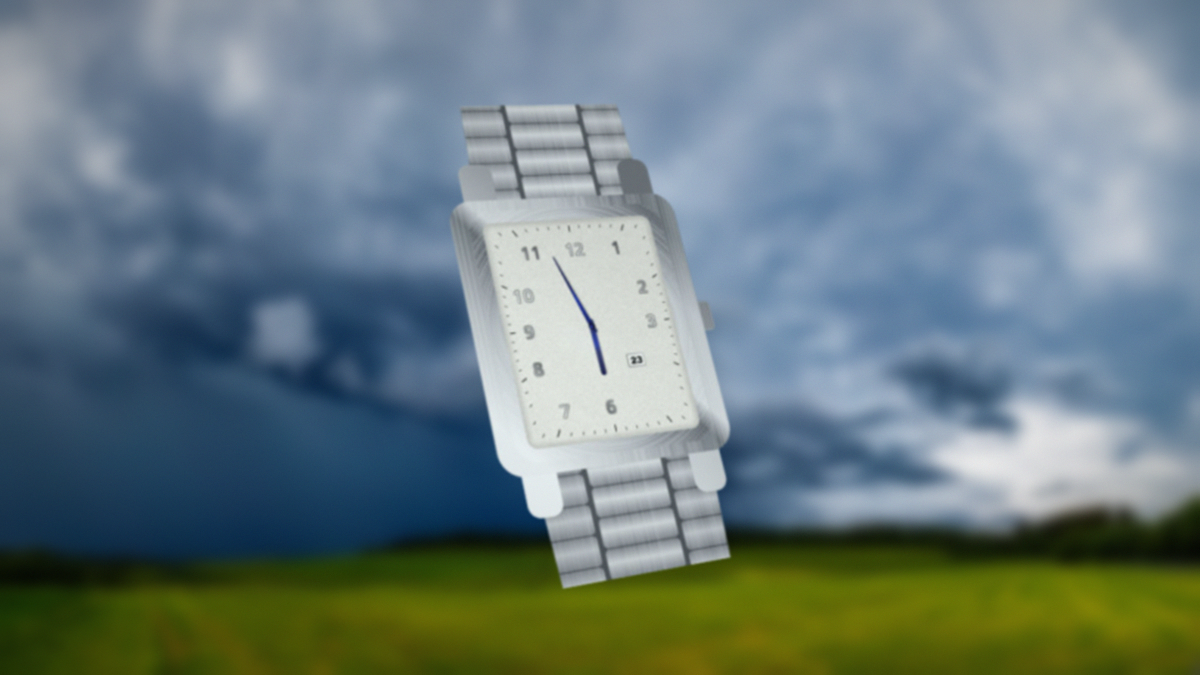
5:57
